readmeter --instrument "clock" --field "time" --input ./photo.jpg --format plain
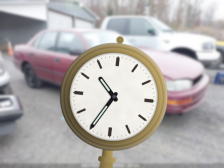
10:35
